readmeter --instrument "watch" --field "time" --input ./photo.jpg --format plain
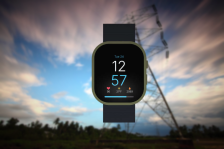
12:57
